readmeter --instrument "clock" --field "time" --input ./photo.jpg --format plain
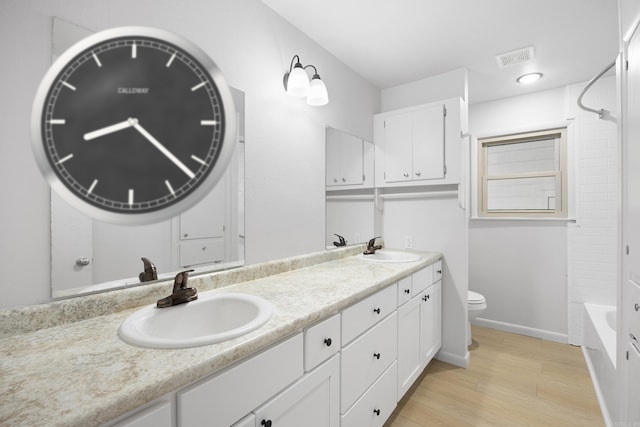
8:22
